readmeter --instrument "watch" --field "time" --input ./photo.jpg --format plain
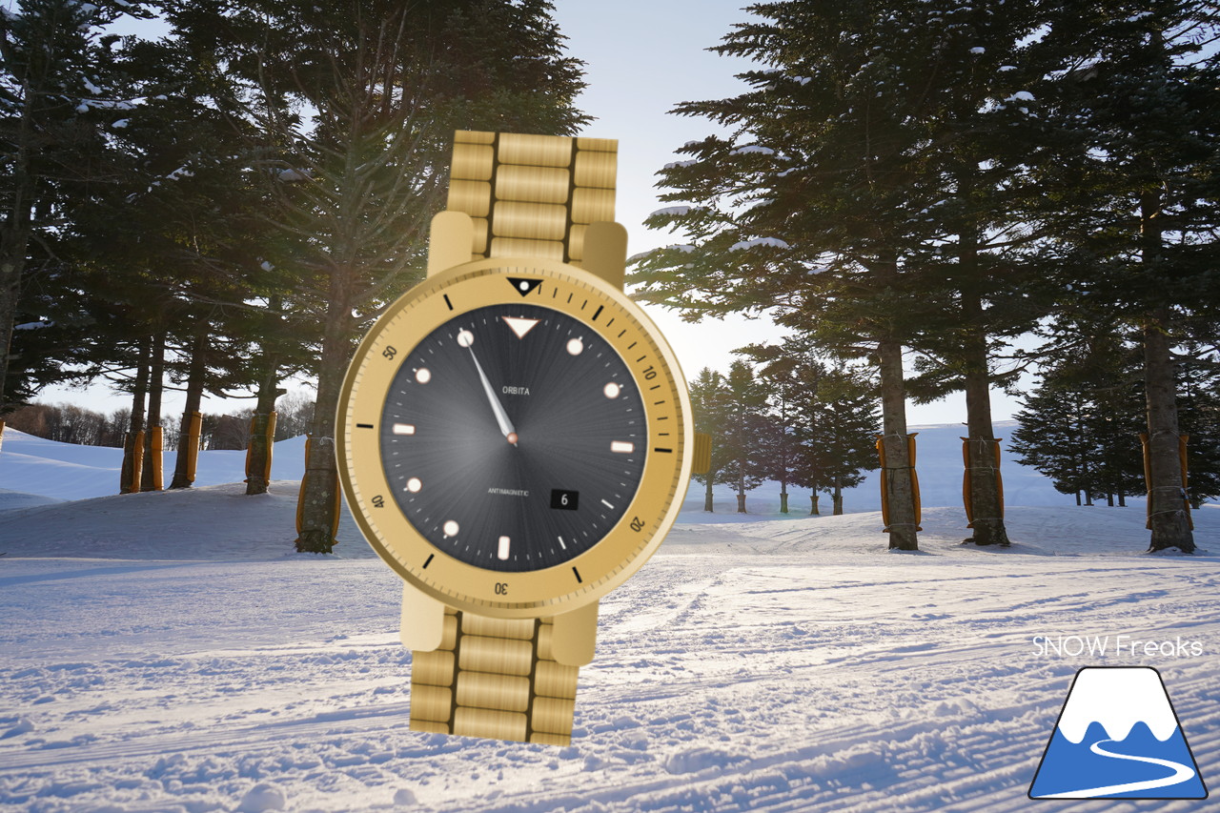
10:55
